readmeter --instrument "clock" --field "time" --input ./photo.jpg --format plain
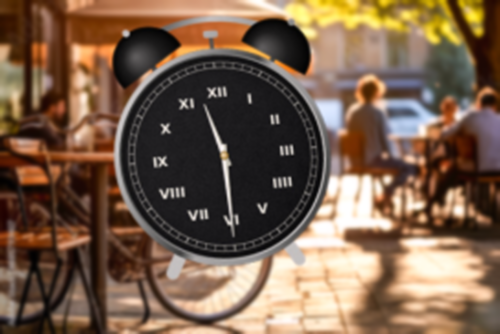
11:30
